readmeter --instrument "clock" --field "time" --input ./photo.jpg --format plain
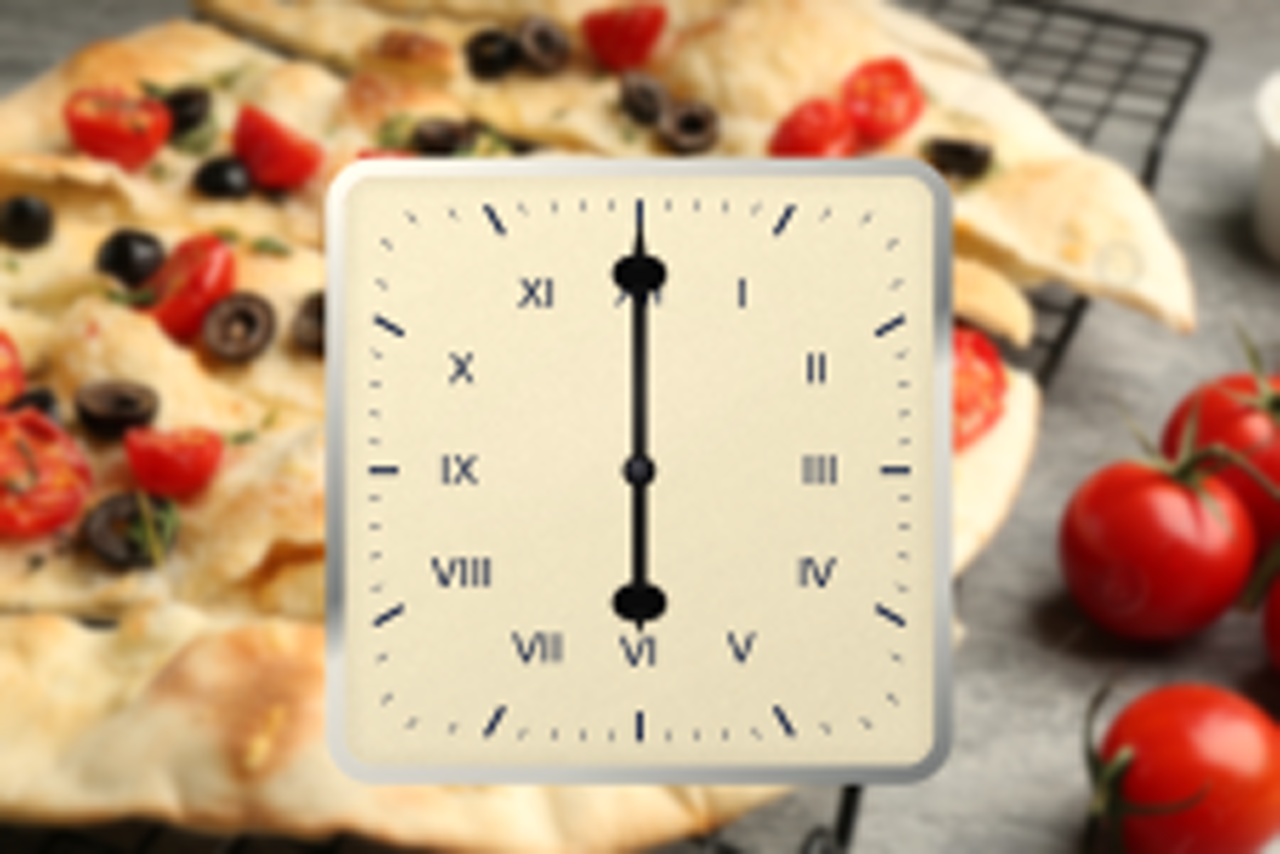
6:00
